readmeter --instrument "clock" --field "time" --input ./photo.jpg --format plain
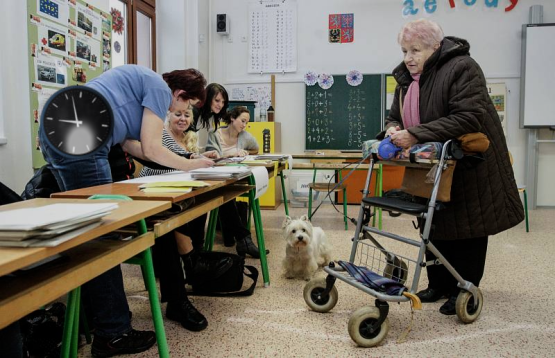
8:57
